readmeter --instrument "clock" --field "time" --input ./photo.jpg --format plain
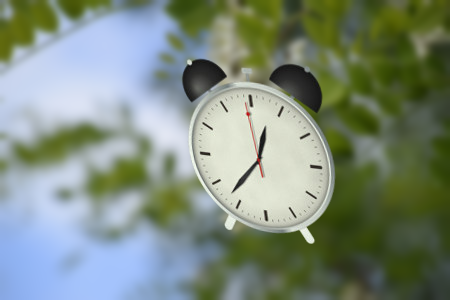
12:36:59
